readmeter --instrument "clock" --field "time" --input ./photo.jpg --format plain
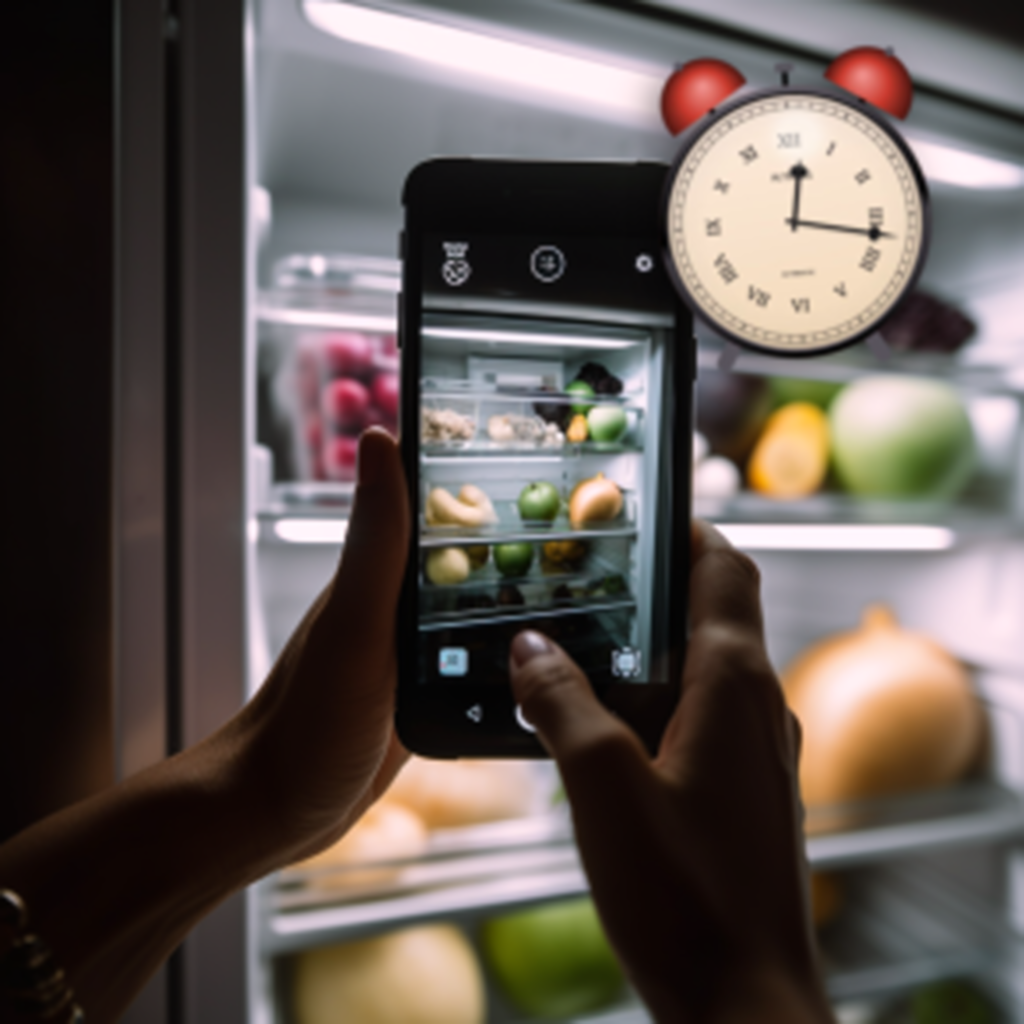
12:17
